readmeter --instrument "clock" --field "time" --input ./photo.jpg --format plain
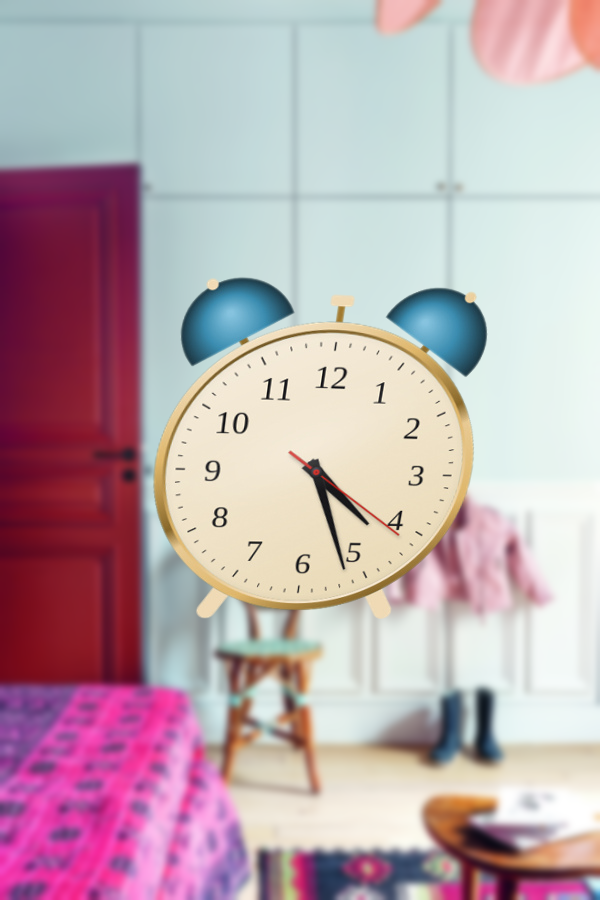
4:26:21
